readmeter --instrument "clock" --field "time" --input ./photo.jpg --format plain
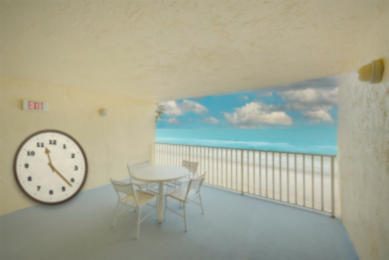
11:22
